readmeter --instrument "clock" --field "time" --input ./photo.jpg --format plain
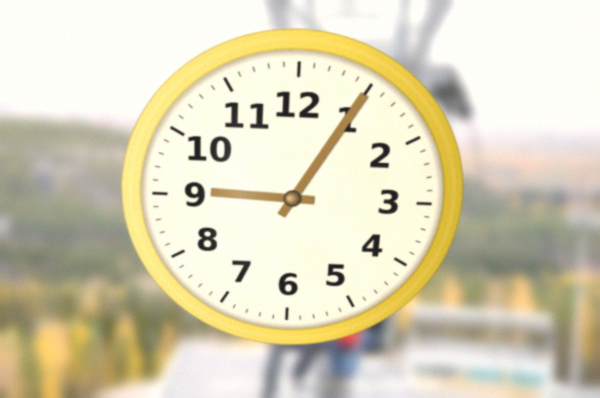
9:05
